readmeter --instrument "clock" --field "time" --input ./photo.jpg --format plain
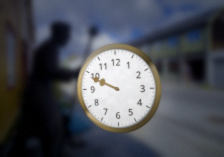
9:49
